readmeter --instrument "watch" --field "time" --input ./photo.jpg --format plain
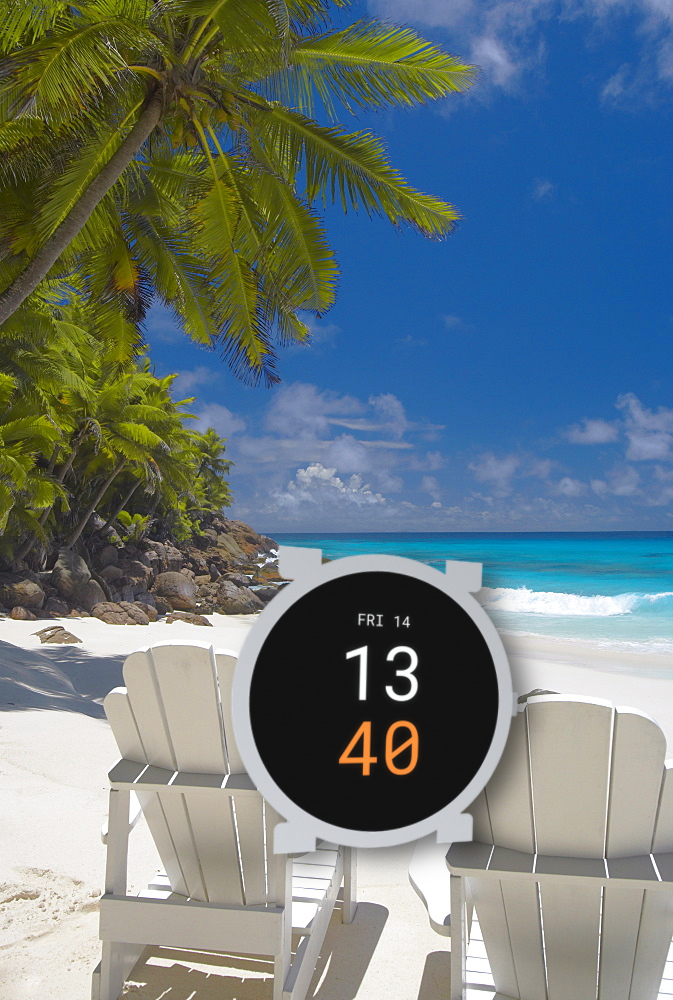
13:40
